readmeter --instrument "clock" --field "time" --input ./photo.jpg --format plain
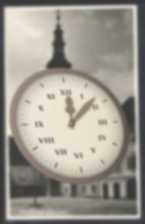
12:08
